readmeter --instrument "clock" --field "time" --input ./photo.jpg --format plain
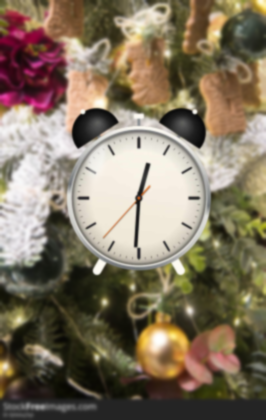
12:30:37
